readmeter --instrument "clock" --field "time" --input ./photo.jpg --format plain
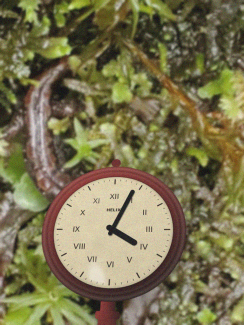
4:04
